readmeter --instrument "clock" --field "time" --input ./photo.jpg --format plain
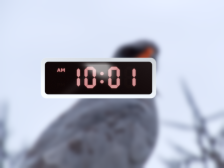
10:01
